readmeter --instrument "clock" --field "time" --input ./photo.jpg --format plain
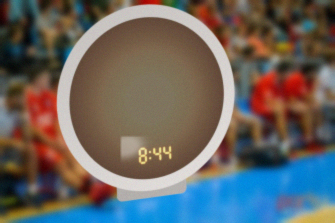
8:44
